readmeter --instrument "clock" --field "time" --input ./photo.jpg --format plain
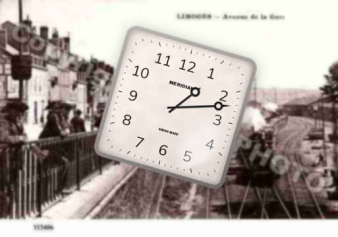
1:12
